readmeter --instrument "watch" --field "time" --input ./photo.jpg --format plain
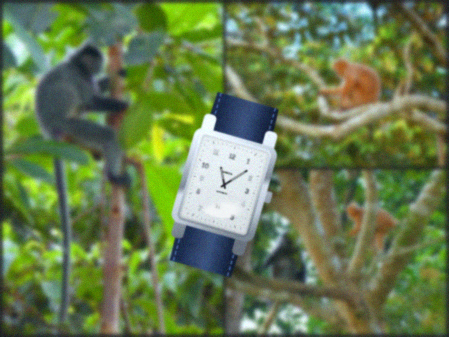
11:07
